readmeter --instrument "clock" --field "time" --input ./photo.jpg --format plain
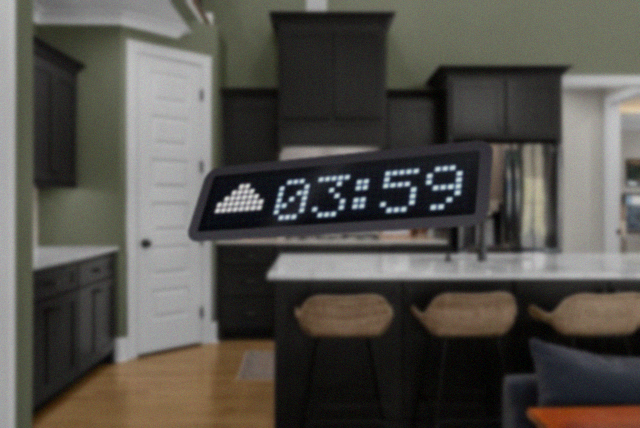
3:59
